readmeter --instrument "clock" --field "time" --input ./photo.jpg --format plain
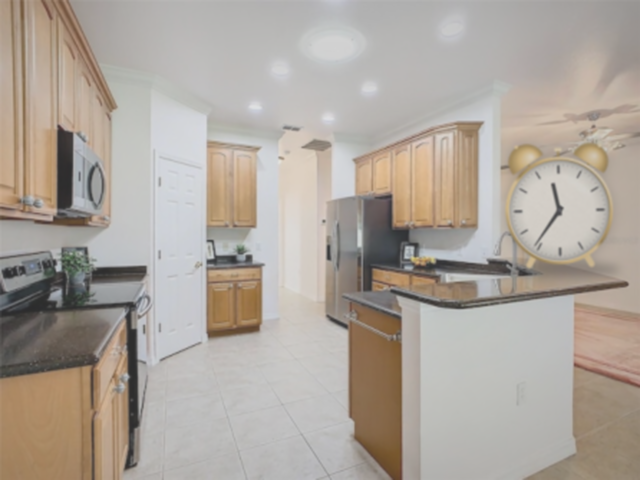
11:36
